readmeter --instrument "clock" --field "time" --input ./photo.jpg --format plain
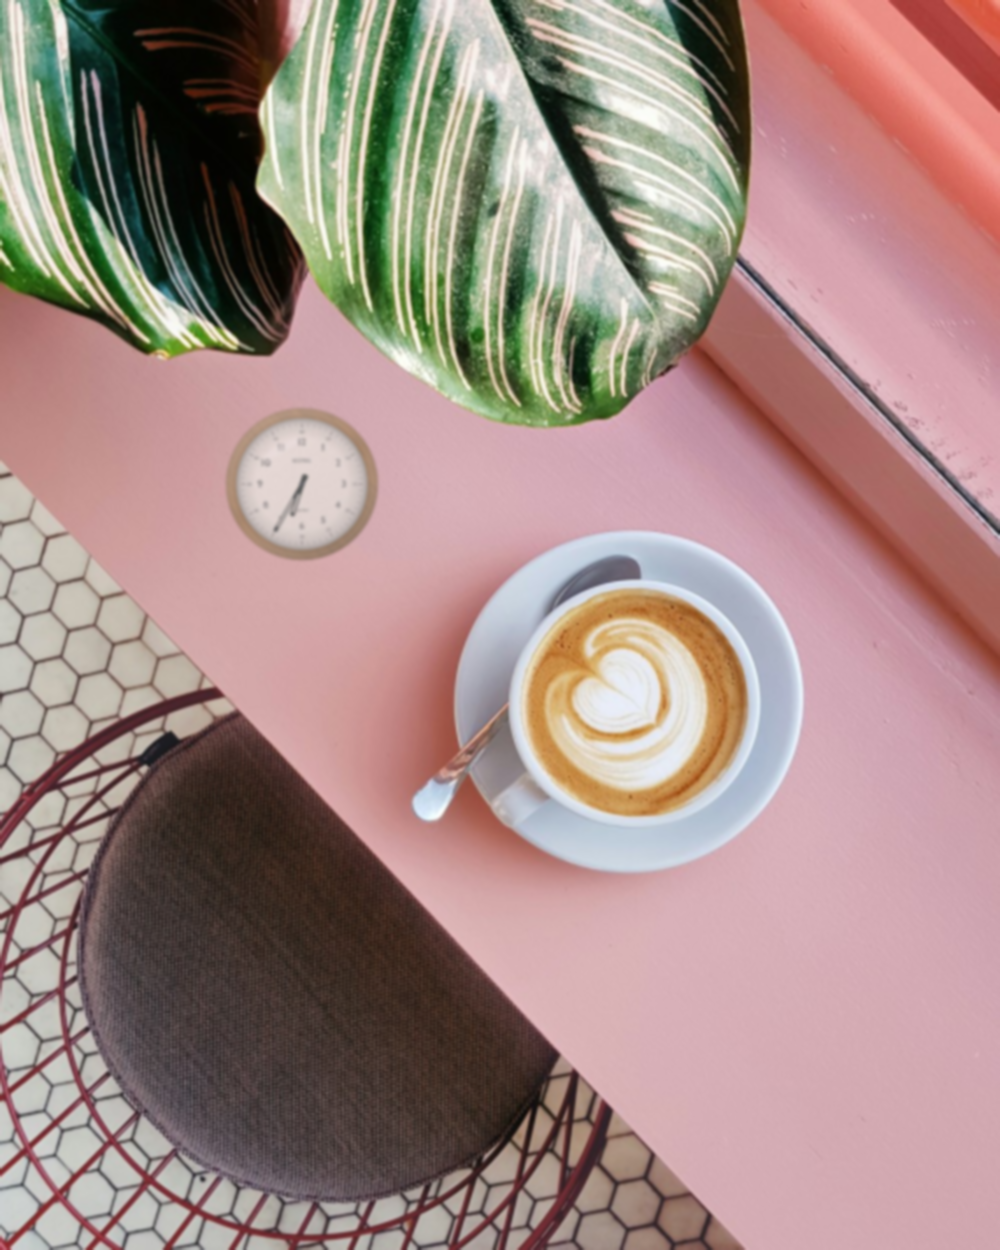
6:35
